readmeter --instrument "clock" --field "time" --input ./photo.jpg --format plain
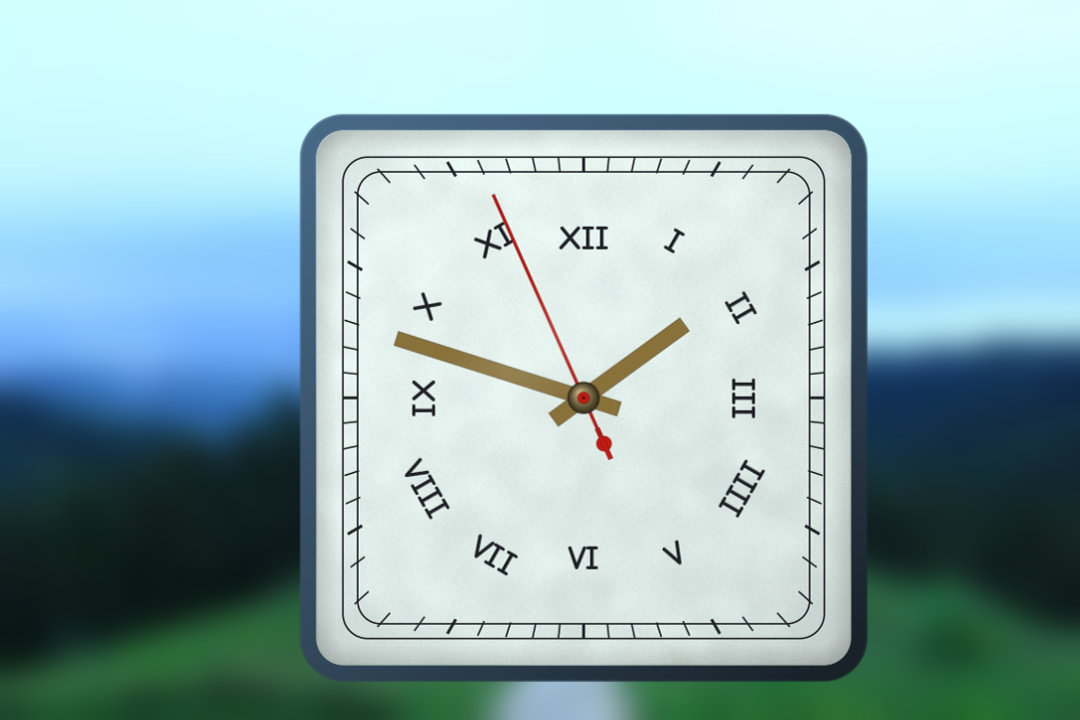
1:47:56
